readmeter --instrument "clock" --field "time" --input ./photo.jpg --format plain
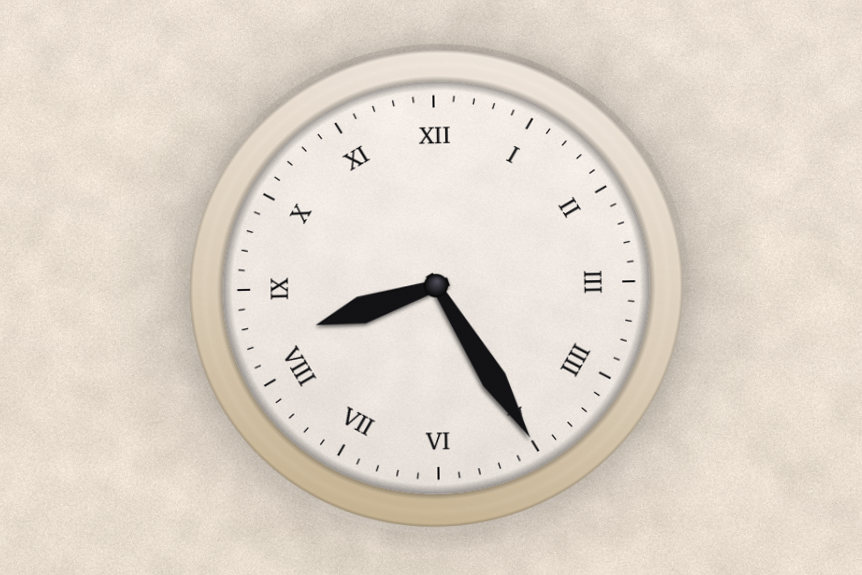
8:25
